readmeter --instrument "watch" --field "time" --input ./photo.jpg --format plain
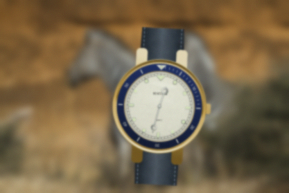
12:32
